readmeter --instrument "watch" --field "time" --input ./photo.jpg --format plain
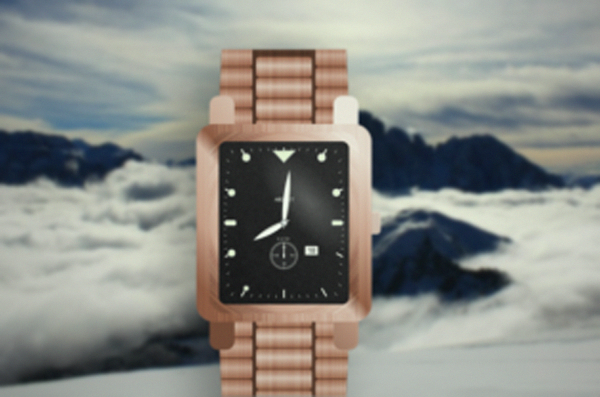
8:01
